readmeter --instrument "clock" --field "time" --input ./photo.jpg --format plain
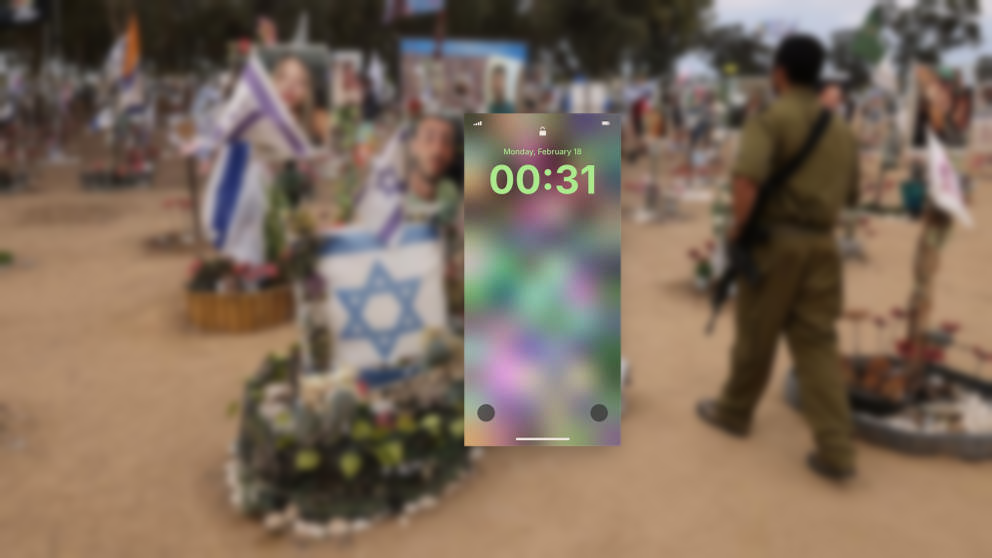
0:31
